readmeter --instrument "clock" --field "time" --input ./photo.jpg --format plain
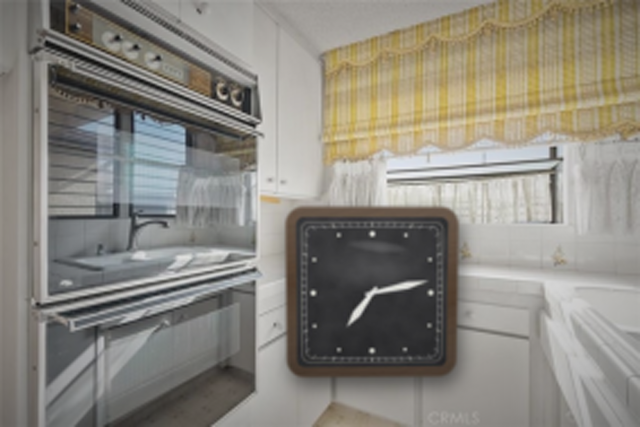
7:13
